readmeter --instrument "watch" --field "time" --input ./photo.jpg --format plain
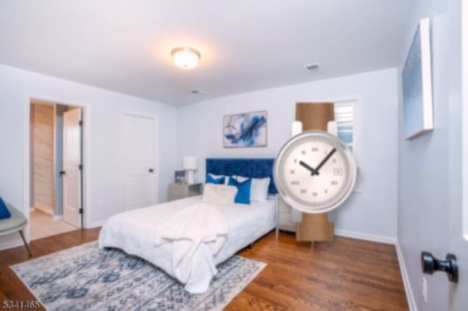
10:07
